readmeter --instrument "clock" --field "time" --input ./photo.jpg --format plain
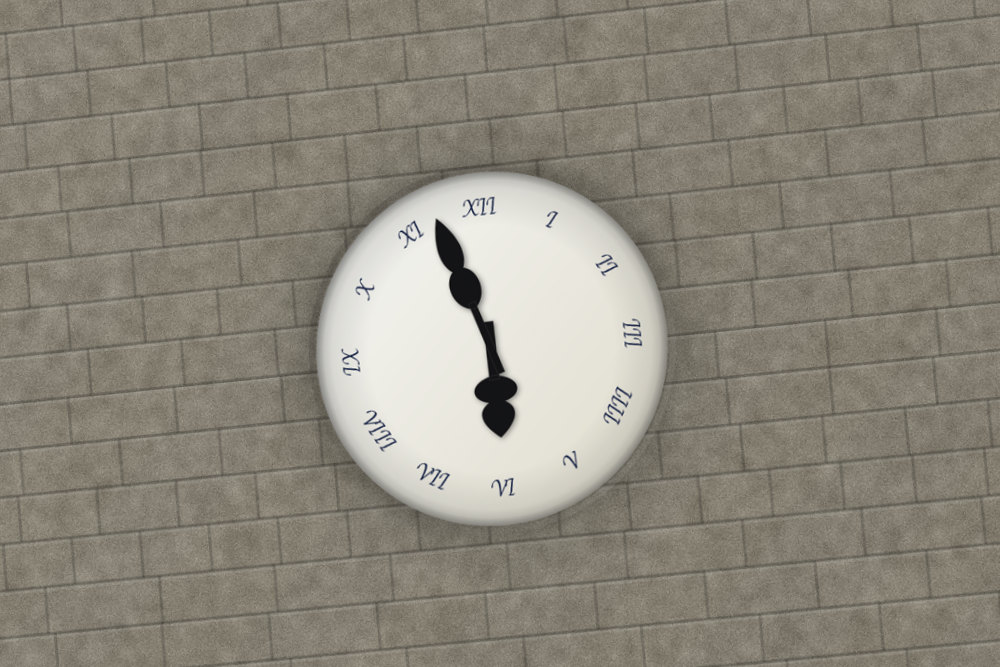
5:57
